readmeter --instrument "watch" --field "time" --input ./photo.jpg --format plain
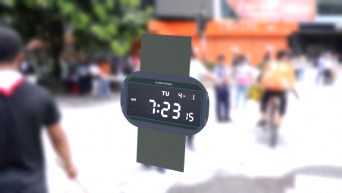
7:23:15
